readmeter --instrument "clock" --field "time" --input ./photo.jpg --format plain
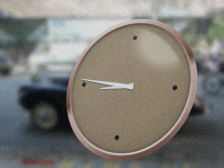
8:46
